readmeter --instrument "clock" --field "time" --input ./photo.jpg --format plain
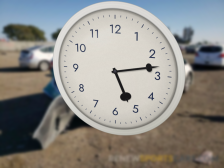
5:13
